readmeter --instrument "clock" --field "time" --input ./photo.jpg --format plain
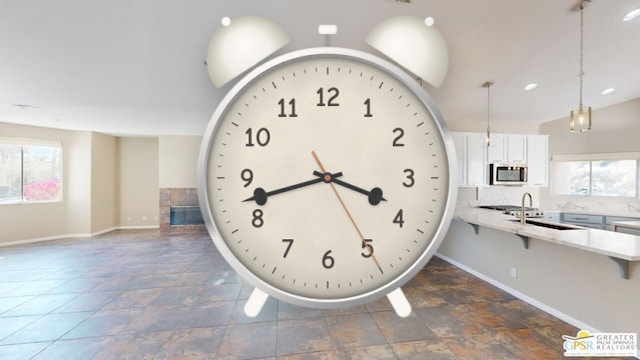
3:42:25
